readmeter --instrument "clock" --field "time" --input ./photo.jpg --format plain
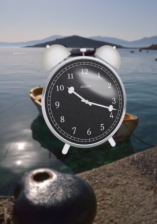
10:18
